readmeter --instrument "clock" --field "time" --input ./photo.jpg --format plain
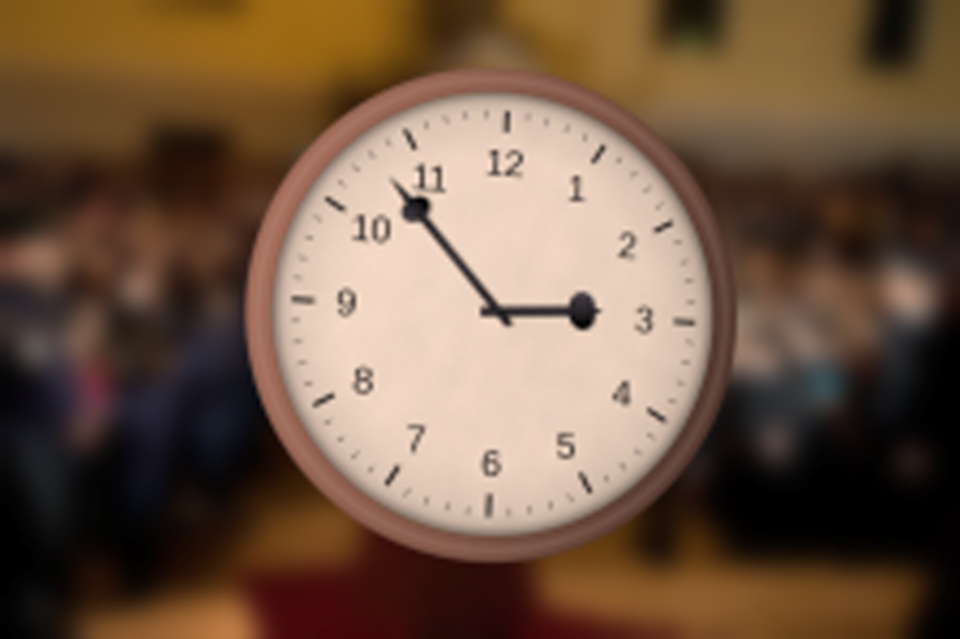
2:53
